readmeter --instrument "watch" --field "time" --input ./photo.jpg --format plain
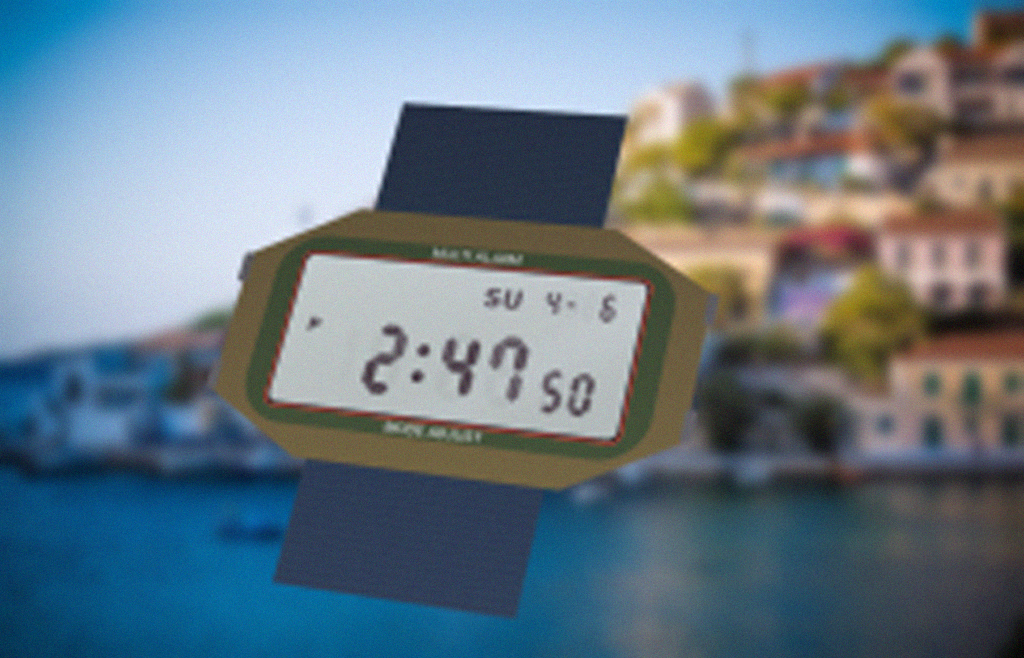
2:47:50
